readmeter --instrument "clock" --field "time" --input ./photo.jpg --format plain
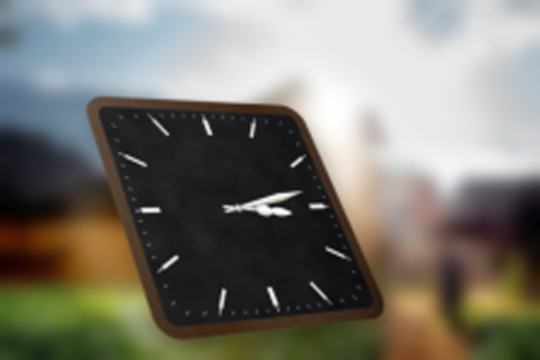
3:13
